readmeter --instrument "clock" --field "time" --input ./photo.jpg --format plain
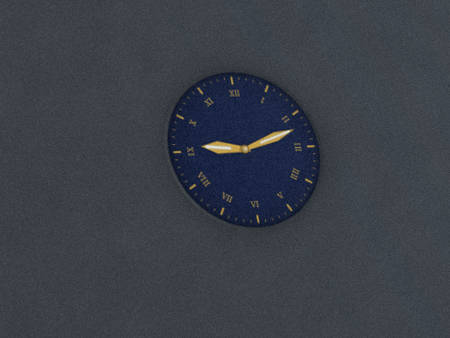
9:12
